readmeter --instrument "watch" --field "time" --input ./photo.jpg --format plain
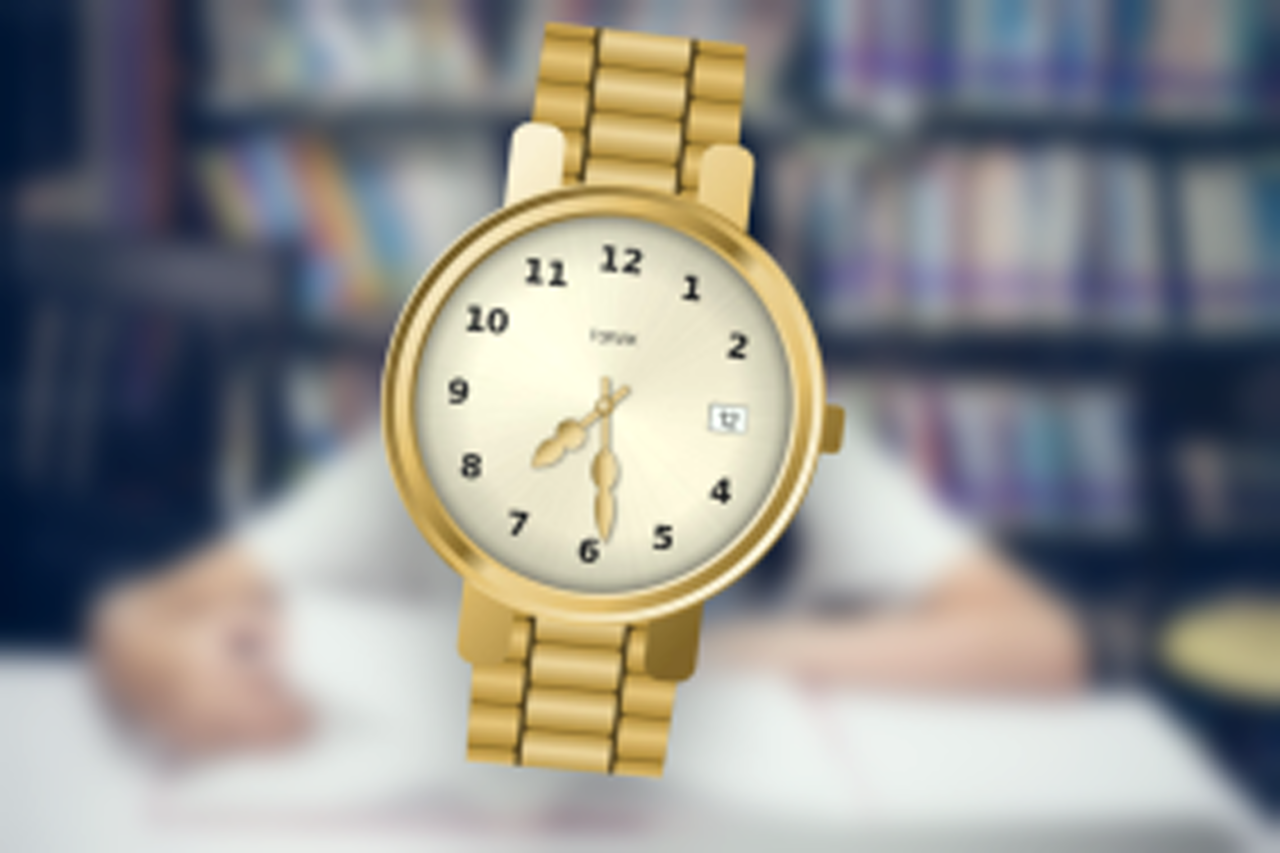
7:29
